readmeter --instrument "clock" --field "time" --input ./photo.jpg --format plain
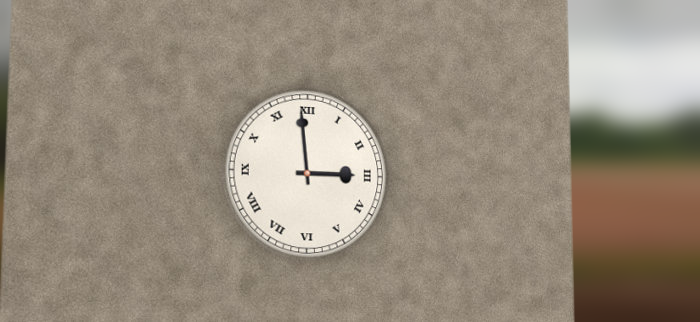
2:59
